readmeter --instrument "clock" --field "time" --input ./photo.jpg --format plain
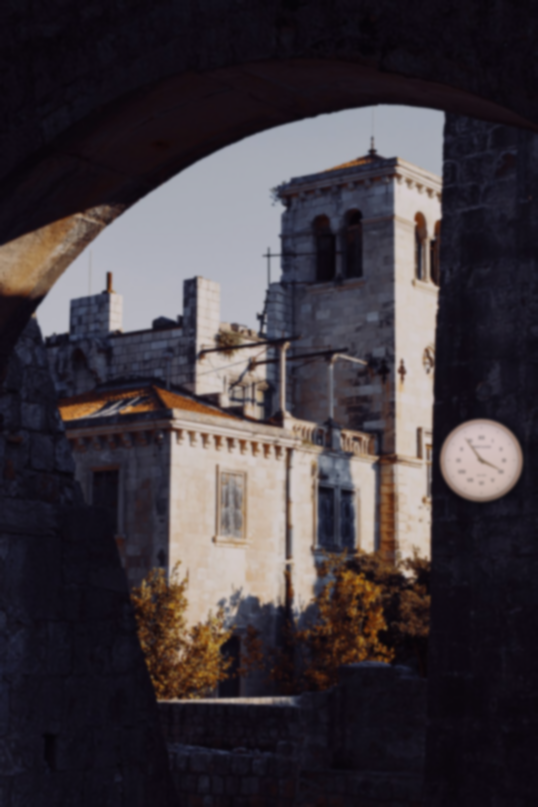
3:54
